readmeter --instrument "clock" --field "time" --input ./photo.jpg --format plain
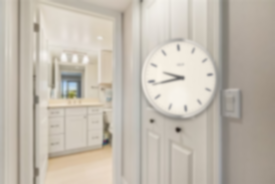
9:44
